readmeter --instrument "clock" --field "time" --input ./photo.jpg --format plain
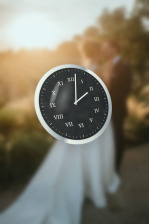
2:02
